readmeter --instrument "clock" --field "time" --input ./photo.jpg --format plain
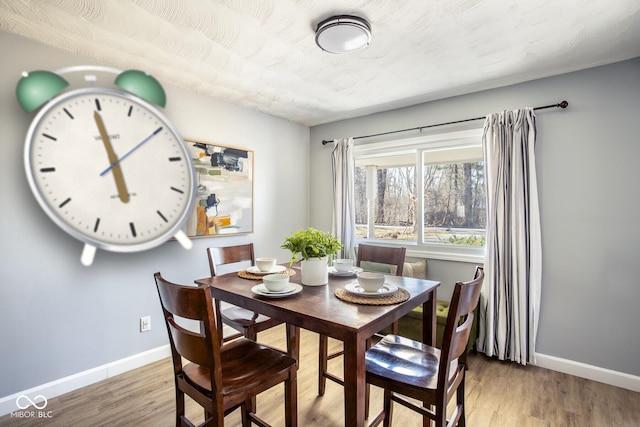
5:59:10
